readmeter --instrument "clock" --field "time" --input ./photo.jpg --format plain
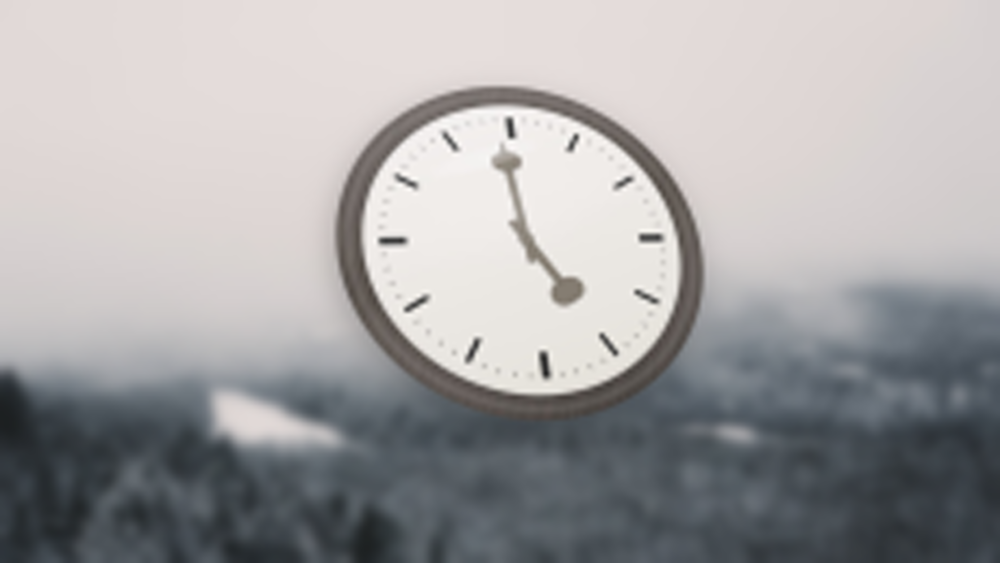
4:59
